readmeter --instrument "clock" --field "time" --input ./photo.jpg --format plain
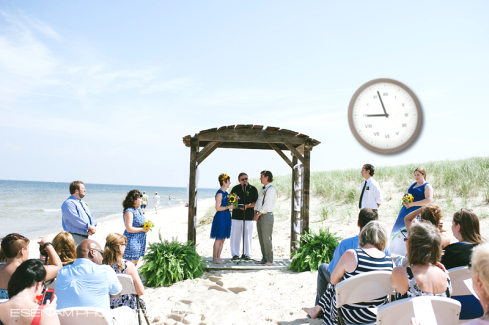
8:57
